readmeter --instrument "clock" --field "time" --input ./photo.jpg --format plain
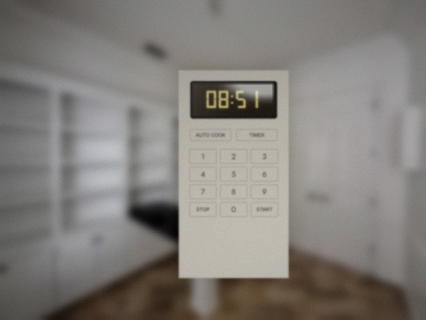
8:51
